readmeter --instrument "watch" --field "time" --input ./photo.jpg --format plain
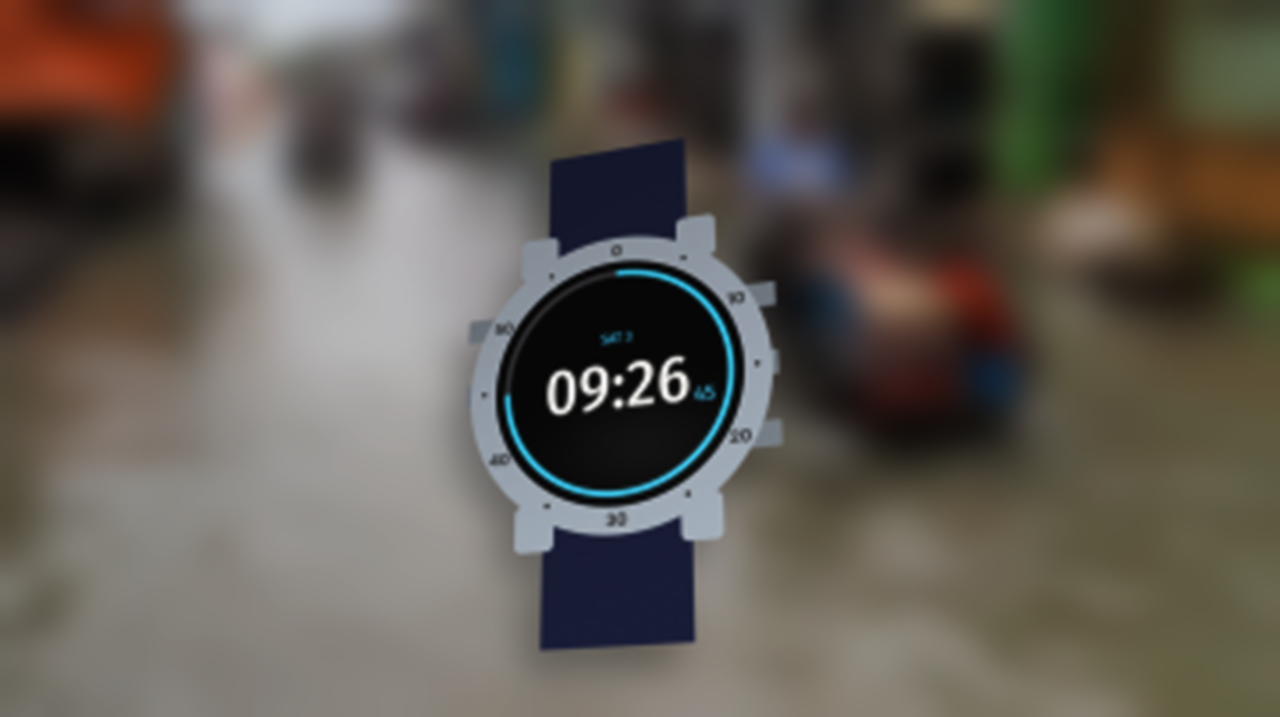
9:26
